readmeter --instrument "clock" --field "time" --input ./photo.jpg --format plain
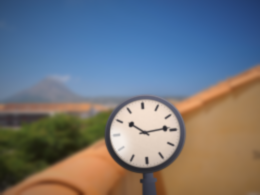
10:14
